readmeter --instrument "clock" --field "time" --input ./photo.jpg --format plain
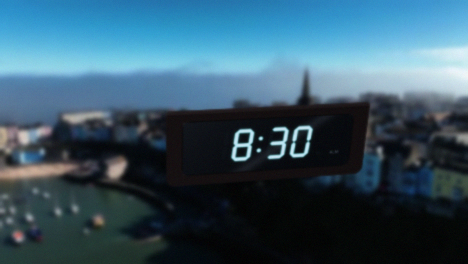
8:30
